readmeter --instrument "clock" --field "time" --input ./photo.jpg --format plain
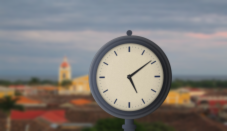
5:09
